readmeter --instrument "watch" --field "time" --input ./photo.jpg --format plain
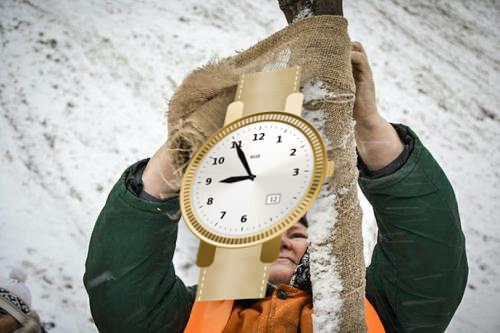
8:55
